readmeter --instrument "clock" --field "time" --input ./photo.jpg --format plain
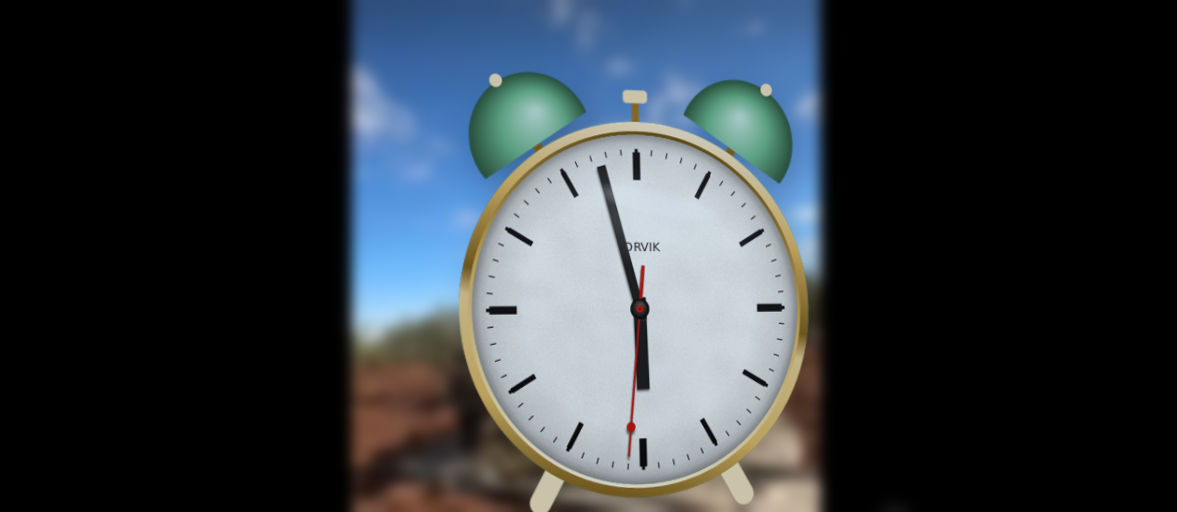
5:57:31
